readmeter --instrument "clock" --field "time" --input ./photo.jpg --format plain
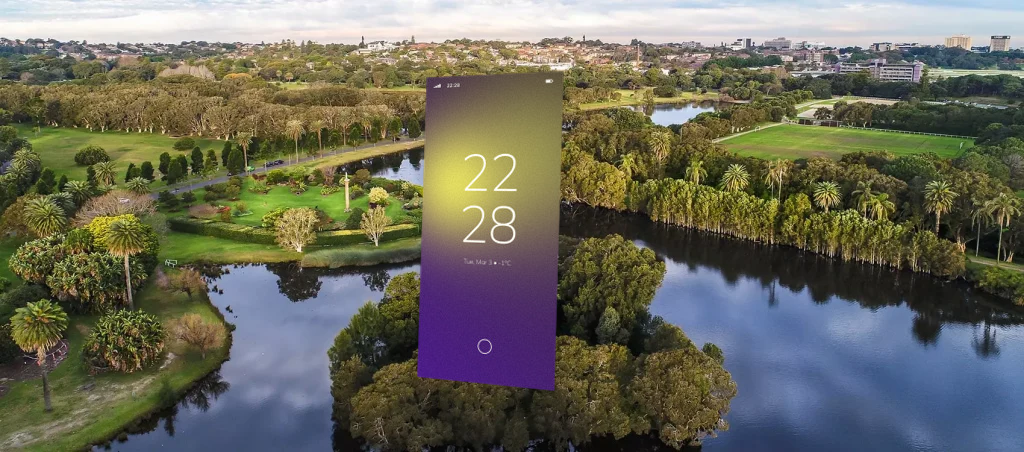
22:28
